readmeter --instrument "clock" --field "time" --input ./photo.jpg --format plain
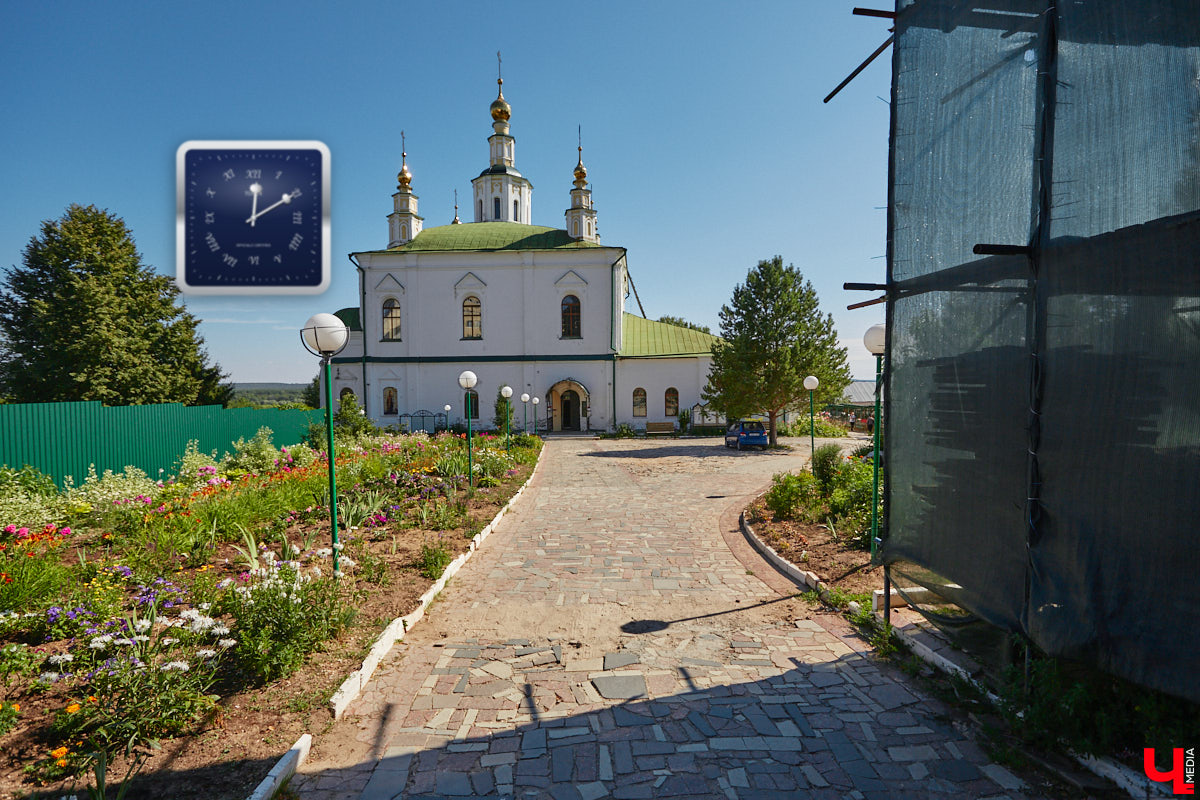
12:10
